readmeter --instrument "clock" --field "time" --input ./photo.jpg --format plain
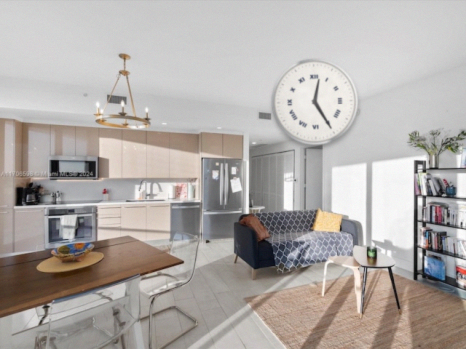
12:25
